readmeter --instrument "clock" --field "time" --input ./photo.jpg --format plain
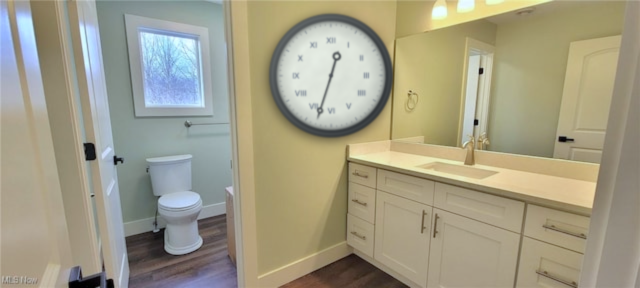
12:33
